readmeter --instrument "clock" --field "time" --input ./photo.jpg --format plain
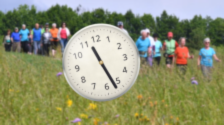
11:27
